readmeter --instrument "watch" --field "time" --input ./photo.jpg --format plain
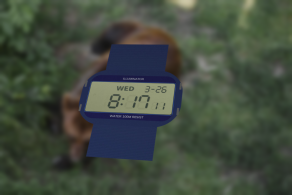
8:17:11
